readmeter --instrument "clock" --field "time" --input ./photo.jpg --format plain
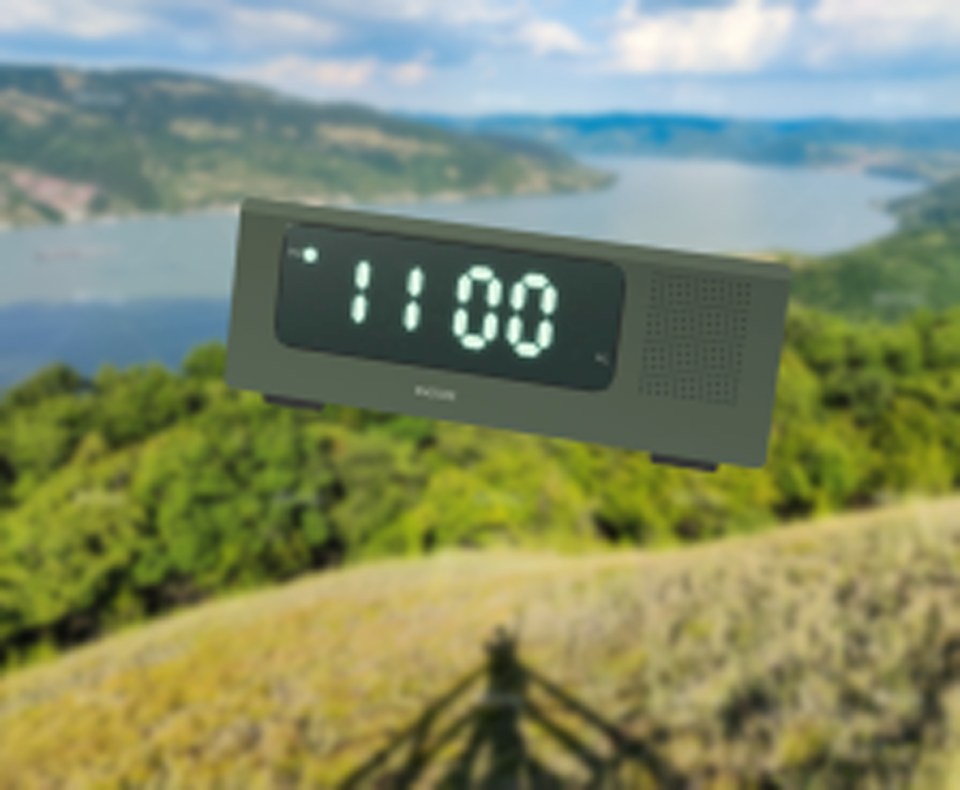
11:00
